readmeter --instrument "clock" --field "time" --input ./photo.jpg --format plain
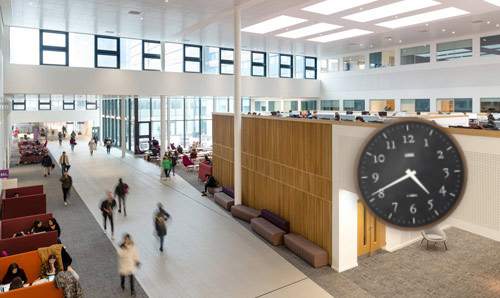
4:41
